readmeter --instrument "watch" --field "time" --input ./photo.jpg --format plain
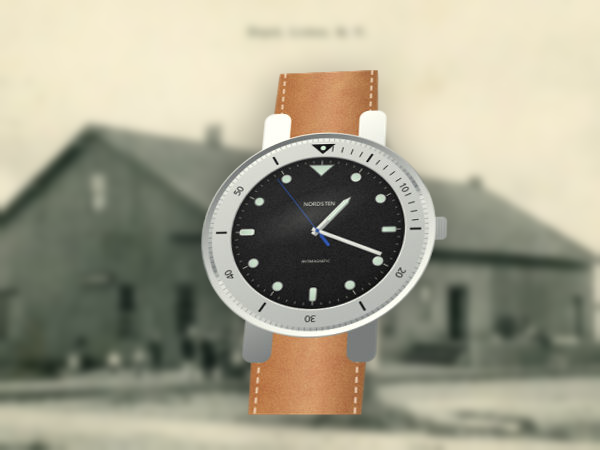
1:18:54
